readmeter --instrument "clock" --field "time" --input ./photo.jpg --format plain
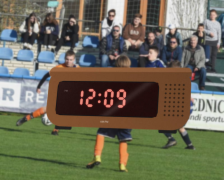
12:09
